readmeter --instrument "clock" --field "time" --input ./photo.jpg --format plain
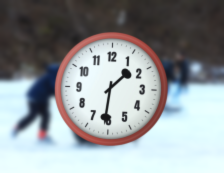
1:31
